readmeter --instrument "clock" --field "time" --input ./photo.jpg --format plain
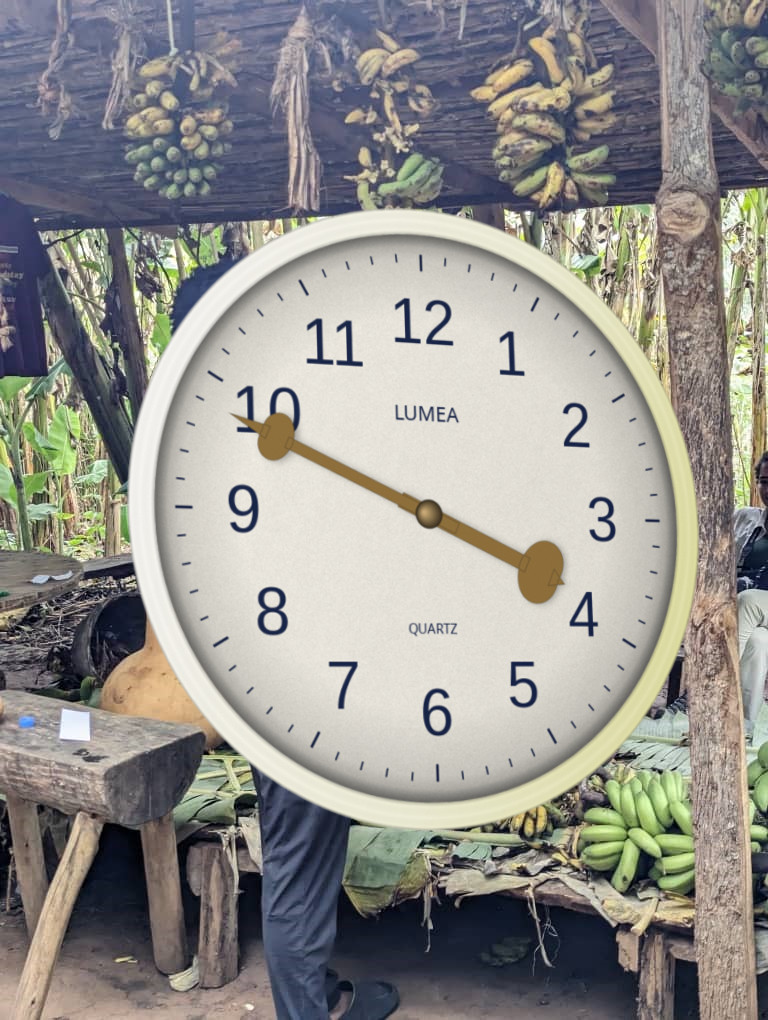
3:49
